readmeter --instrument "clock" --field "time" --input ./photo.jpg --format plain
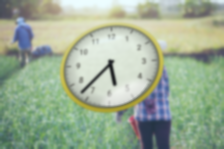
5:37
